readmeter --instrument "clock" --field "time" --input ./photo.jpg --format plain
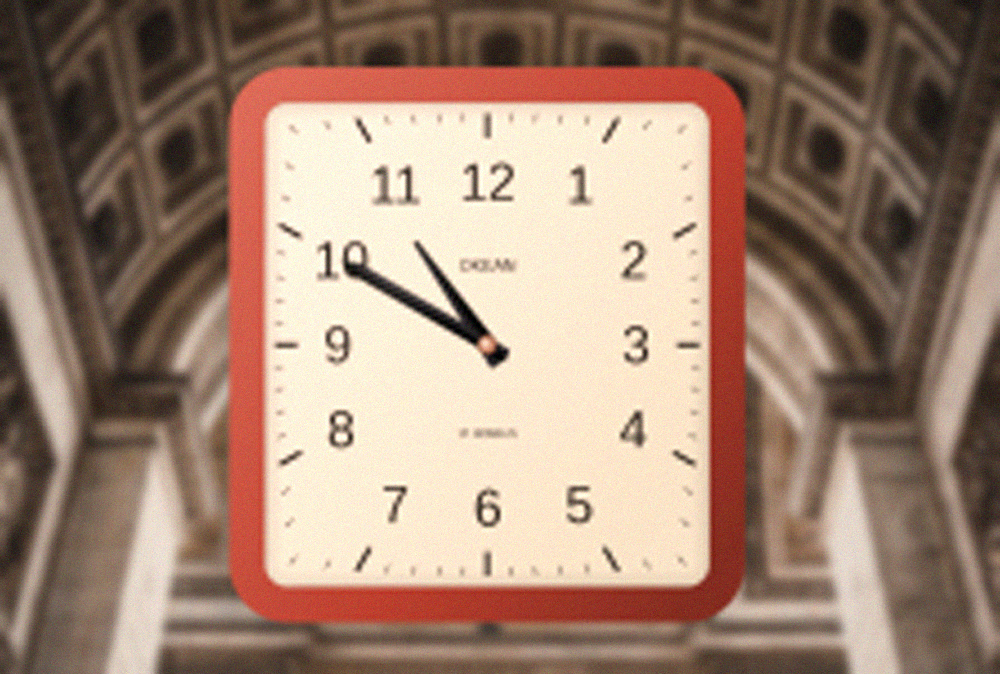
10:50
